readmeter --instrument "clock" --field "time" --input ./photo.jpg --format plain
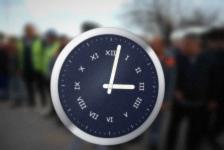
3:02
